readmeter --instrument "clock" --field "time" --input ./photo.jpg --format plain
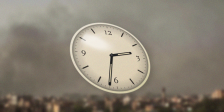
2:32
